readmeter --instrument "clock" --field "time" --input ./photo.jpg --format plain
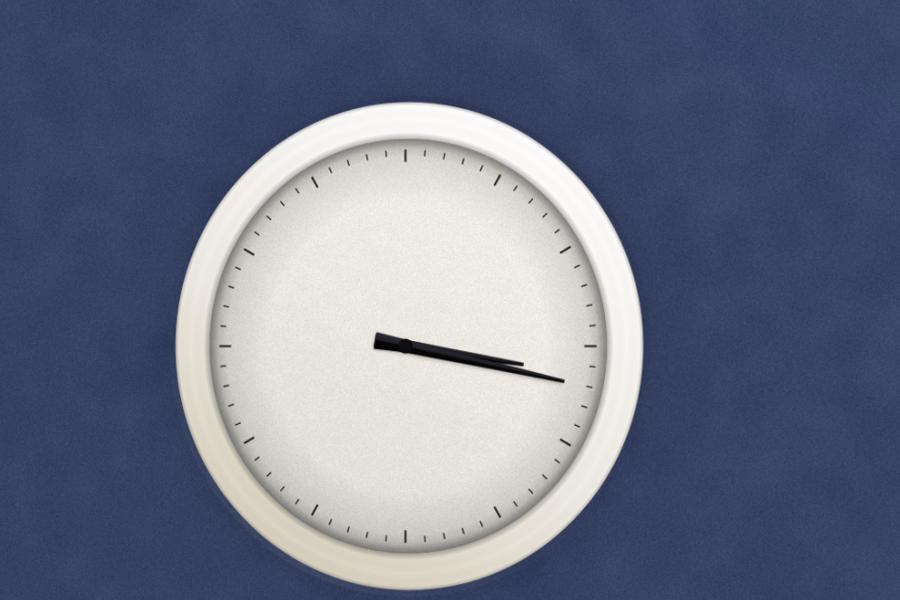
3:17
